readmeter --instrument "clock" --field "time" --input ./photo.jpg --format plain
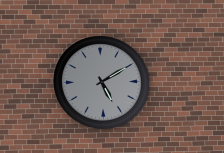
5:10
